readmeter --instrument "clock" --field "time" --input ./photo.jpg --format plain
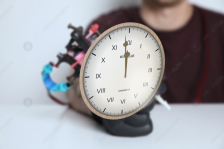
11:59
